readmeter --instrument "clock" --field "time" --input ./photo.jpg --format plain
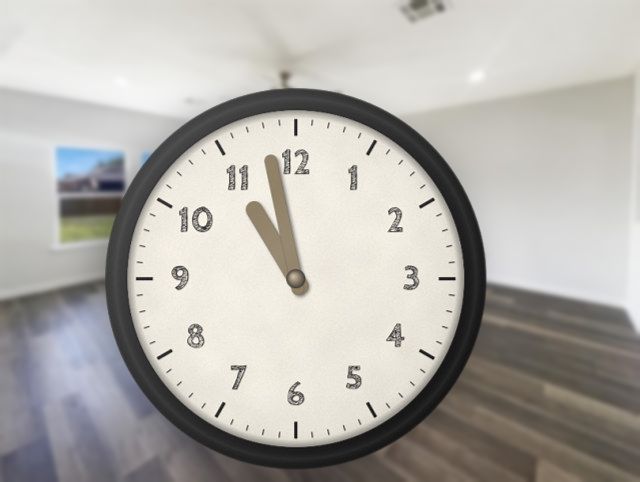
10:58
